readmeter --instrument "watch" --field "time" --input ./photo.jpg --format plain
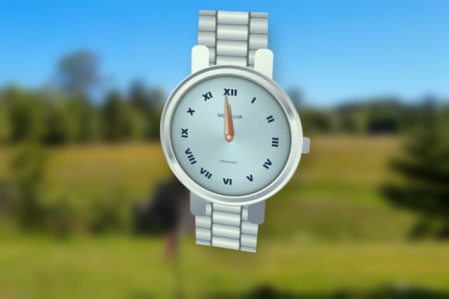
11:59
